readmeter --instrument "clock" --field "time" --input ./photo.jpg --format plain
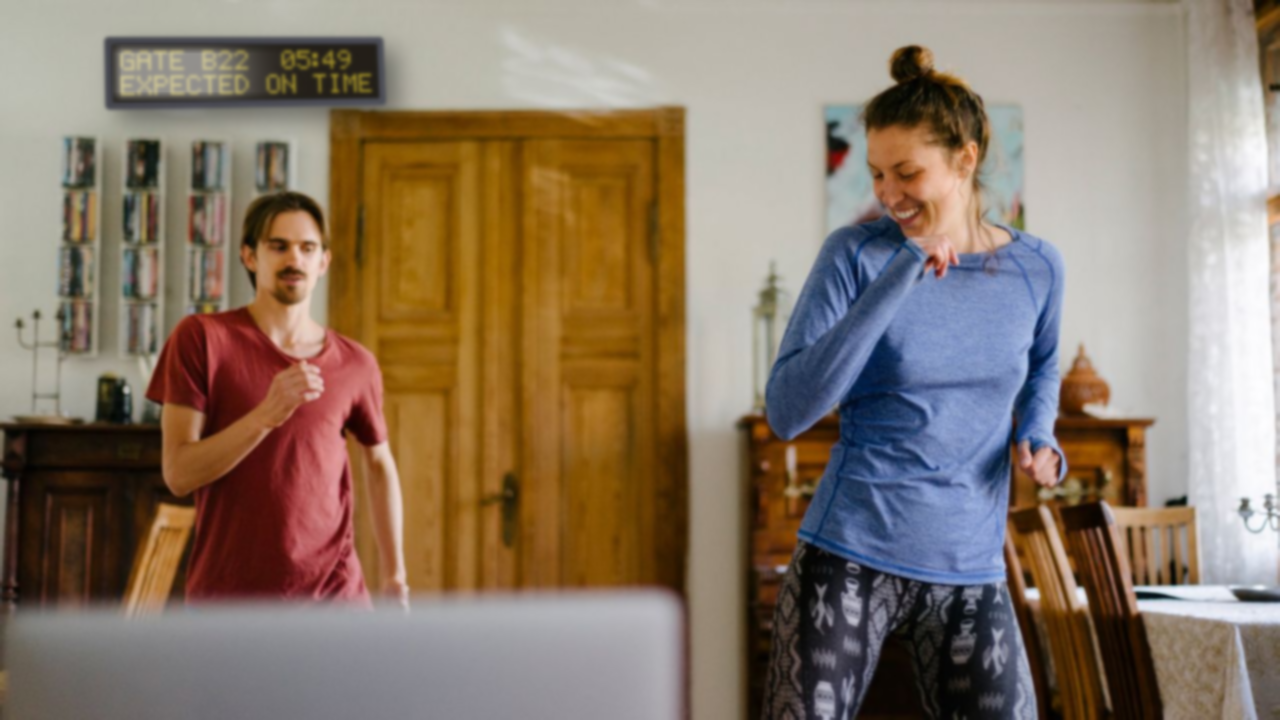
5:49
